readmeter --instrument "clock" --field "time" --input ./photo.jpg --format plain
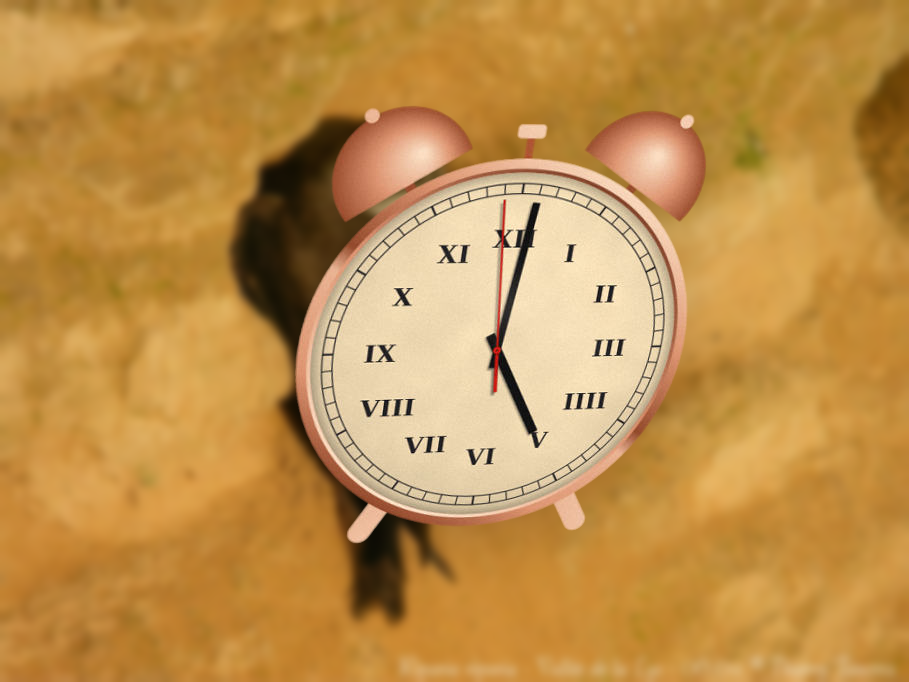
5:00:59
